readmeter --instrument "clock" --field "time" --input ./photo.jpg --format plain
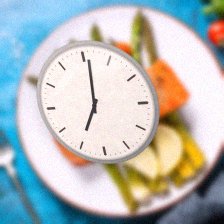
7:01
